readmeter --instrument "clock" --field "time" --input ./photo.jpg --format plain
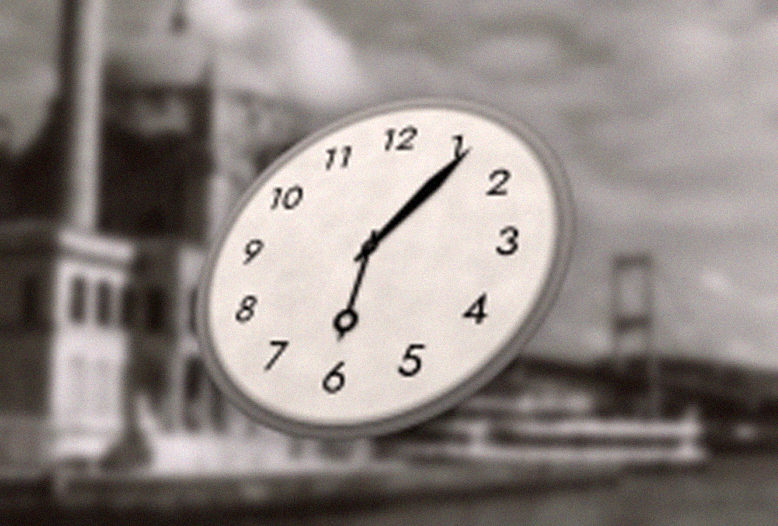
6:06
